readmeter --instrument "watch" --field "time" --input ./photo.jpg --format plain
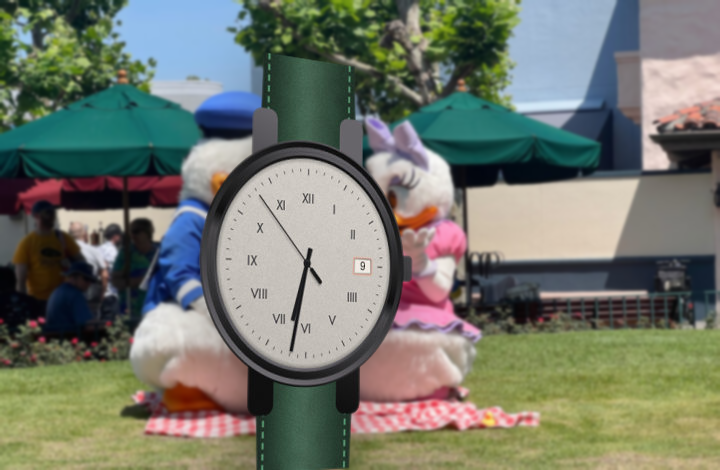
6:31:53
